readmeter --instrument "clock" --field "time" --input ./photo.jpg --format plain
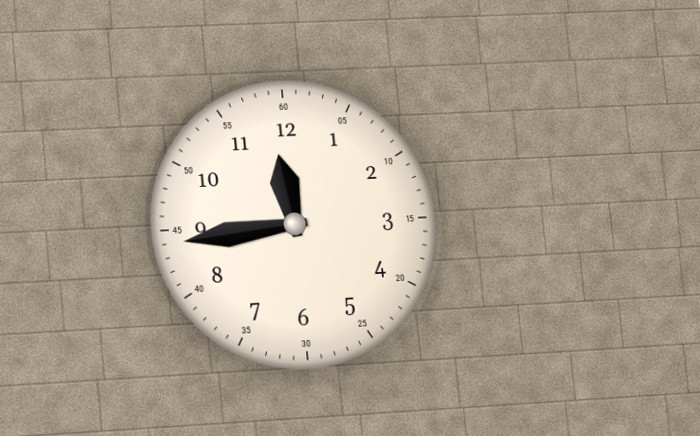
11:44
